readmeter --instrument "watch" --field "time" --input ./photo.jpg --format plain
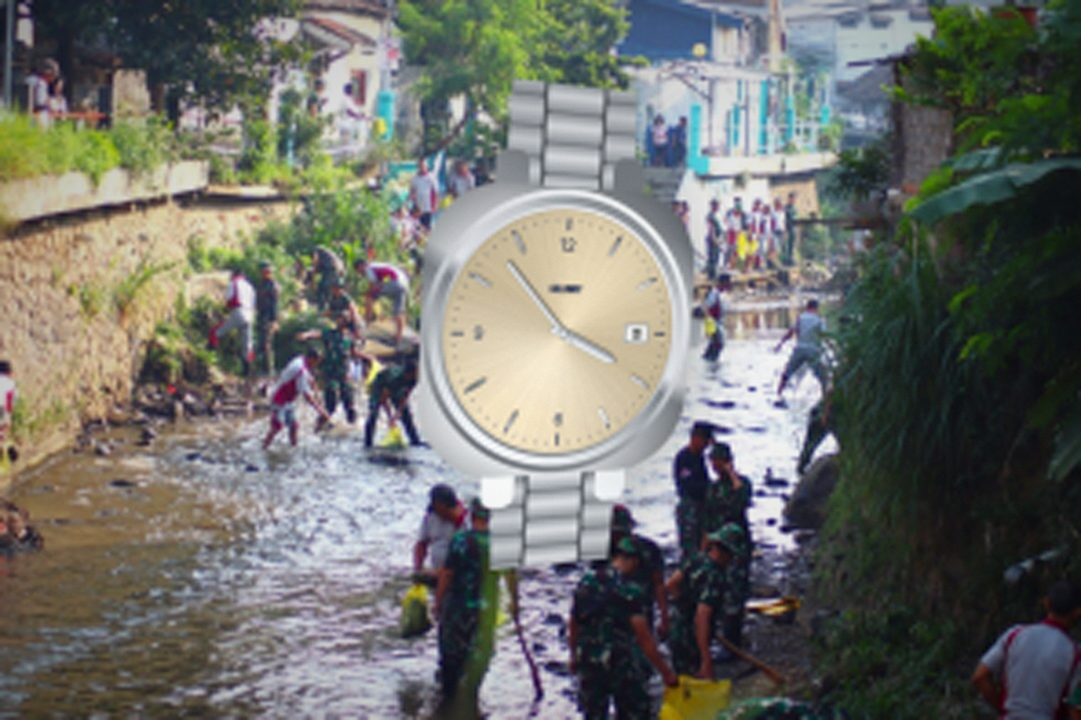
3:53
